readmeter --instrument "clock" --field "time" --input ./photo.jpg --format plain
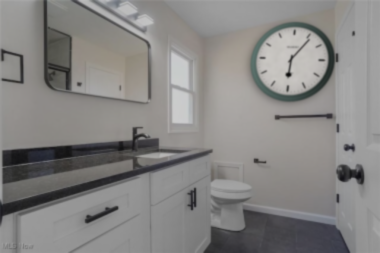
6:06
